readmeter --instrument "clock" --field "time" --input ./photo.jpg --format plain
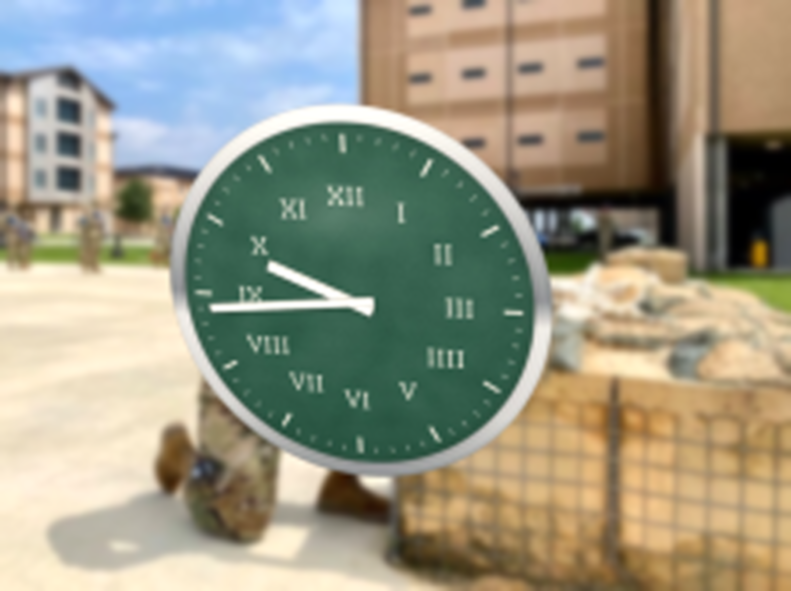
9:44
